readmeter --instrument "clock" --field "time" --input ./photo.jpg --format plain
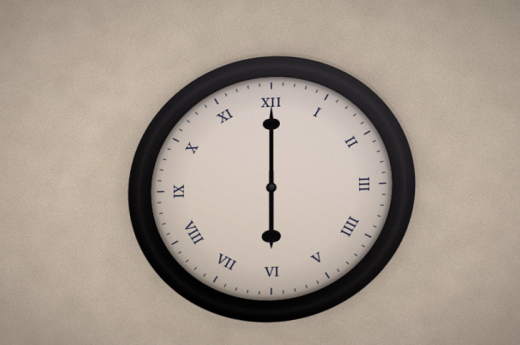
6:00
